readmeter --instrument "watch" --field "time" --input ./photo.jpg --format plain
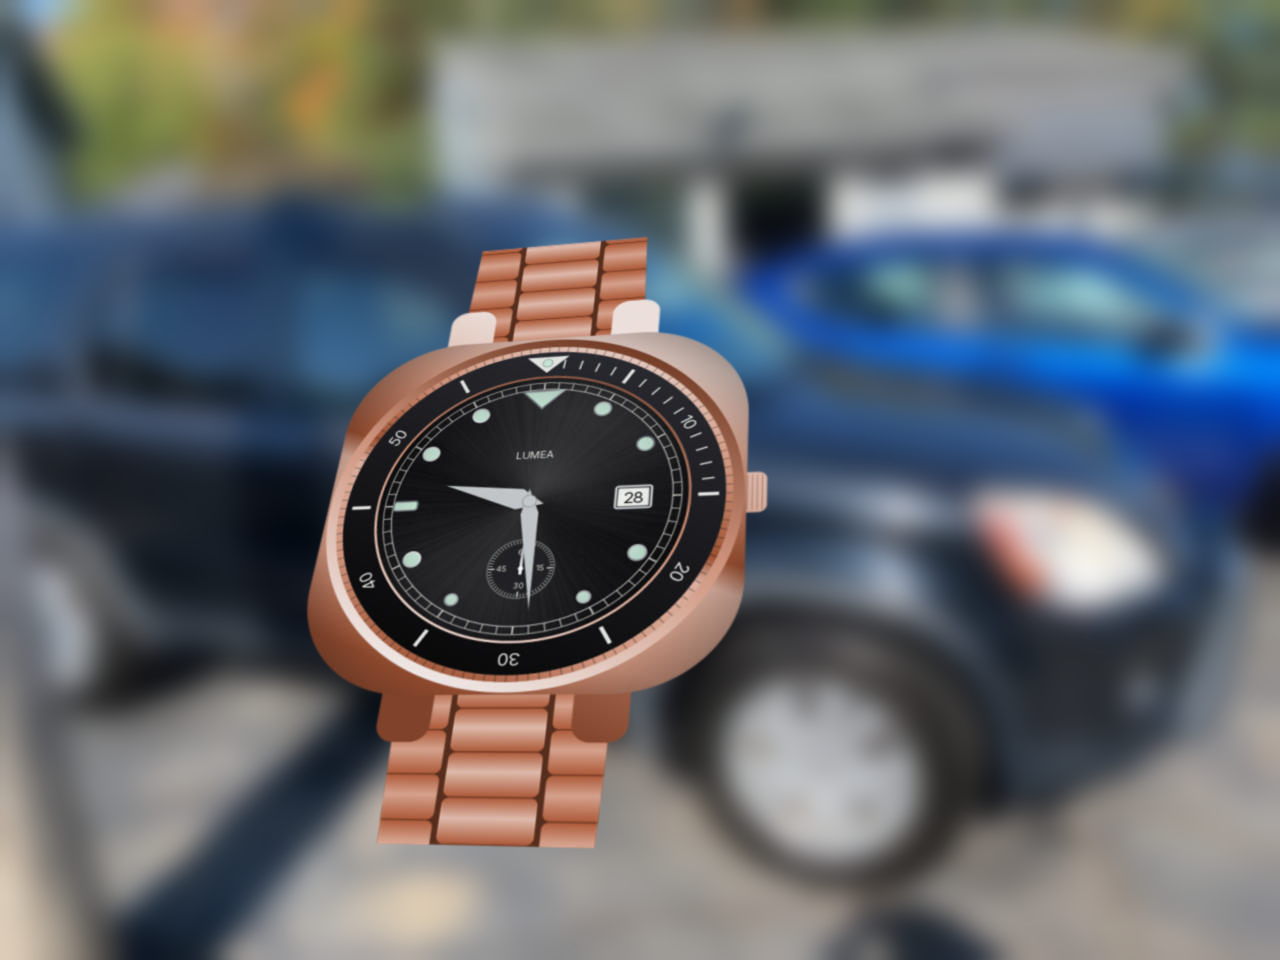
9:29
